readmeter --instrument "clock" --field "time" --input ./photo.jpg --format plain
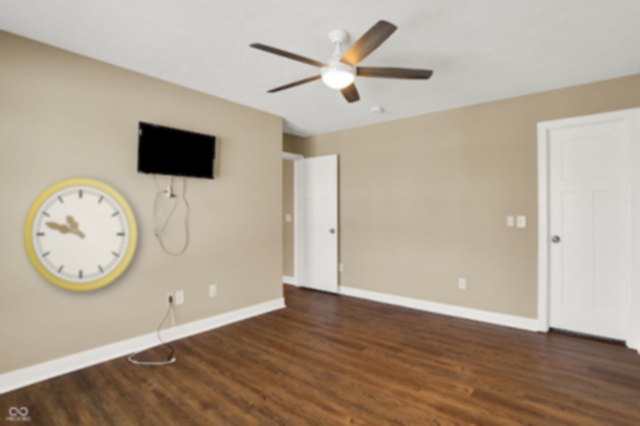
10:48
